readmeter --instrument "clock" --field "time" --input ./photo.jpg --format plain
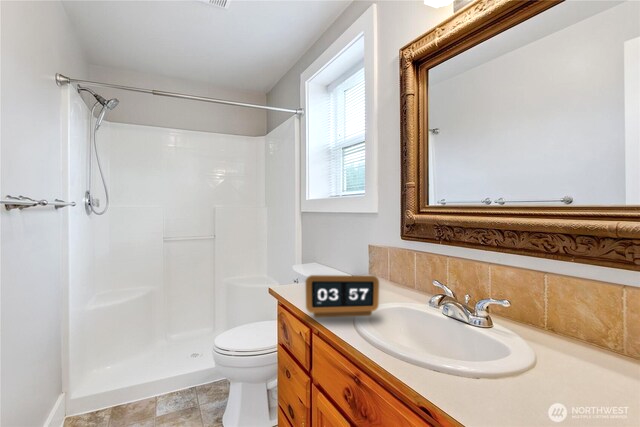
3:57
